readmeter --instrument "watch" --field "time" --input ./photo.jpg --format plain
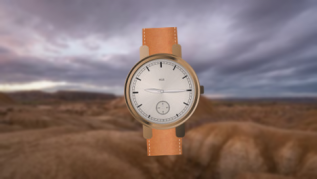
9:15
